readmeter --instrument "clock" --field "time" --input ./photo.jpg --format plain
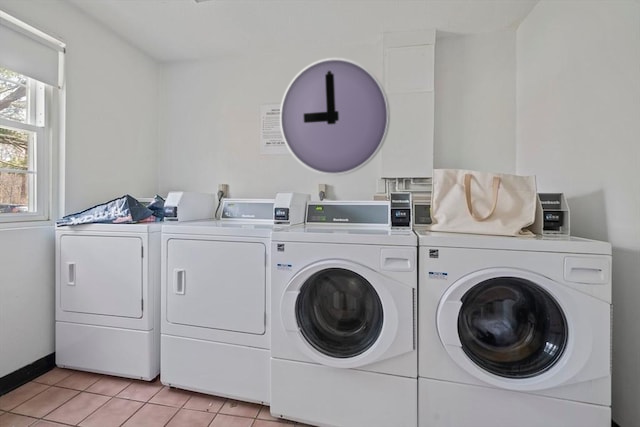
9:00
